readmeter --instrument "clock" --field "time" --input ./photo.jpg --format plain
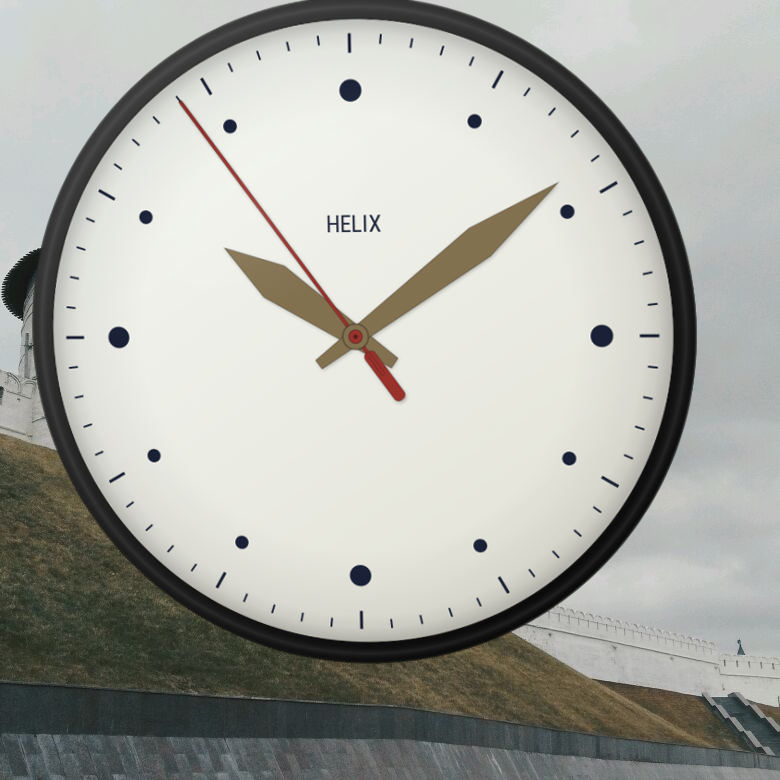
10:08:54
